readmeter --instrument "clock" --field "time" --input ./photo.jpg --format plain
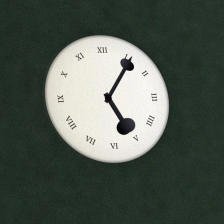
5:06
